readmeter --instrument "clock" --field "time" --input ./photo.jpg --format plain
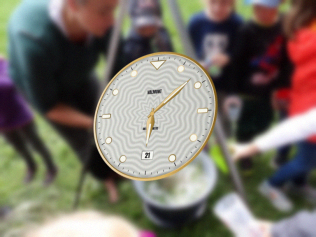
6:08
